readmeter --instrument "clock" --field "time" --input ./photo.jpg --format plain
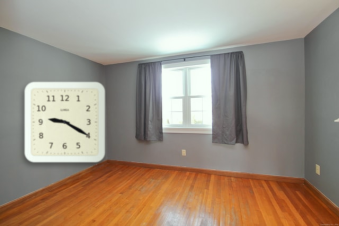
9:20
